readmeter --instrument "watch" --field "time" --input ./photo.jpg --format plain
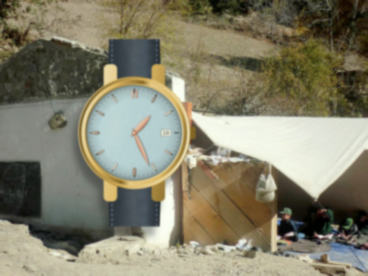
1:26
